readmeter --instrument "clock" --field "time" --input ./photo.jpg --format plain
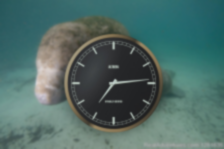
7:14
